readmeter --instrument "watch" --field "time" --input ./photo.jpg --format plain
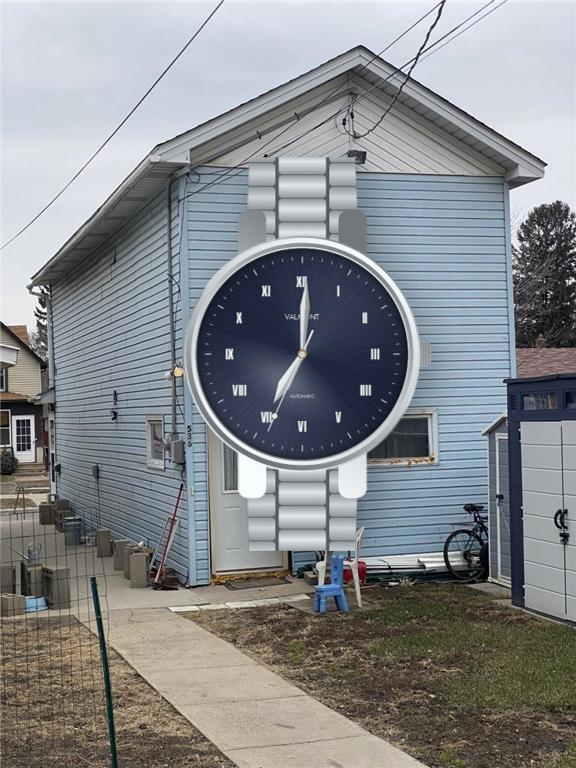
7:00:34
